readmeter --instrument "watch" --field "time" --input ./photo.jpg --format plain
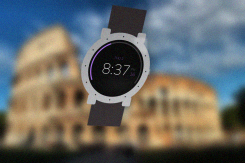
8:37
